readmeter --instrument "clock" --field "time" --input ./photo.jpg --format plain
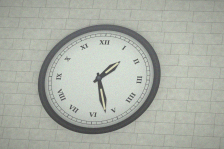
1:27
